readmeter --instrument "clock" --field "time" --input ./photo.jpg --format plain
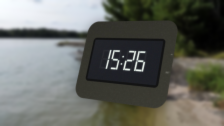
15:26
